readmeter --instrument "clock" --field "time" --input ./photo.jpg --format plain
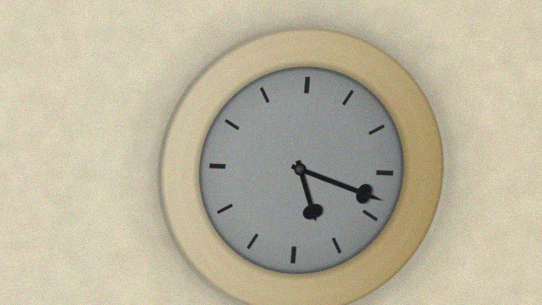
5:18
